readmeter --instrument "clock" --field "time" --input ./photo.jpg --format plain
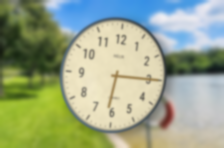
6:15
